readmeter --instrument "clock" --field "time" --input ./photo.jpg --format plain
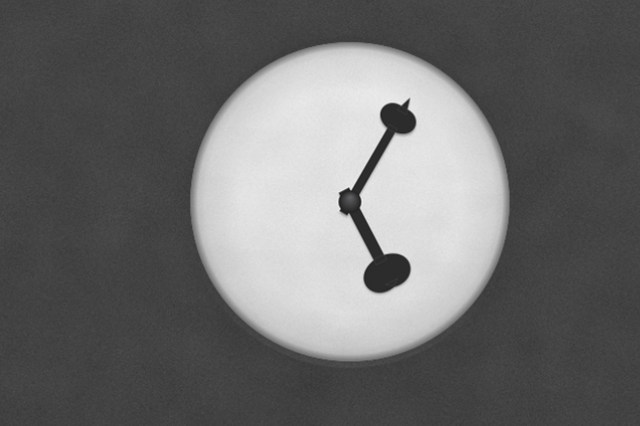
5:05
